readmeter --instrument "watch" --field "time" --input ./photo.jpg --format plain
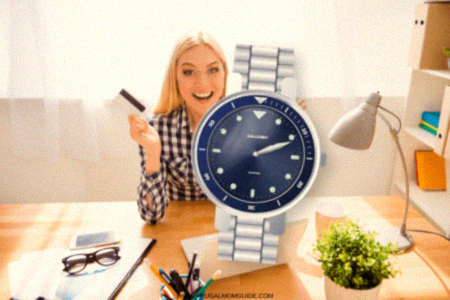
2:11
